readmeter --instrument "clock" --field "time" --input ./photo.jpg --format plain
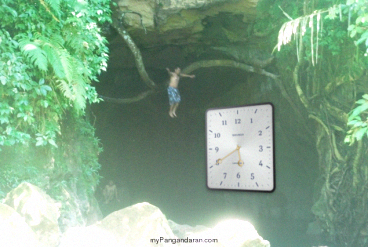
5:40
